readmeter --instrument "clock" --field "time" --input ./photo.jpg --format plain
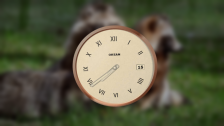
7:39
